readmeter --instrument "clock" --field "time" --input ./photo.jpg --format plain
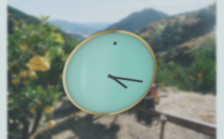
4:17
